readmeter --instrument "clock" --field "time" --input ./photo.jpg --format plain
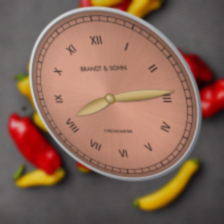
8:14
